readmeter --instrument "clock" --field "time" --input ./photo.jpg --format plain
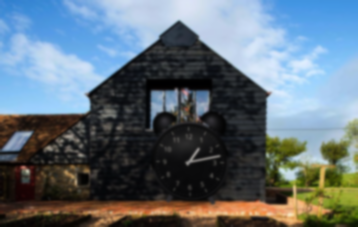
1:13
